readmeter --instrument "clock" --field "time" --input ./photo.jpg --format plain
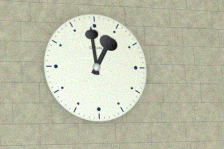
12:59
